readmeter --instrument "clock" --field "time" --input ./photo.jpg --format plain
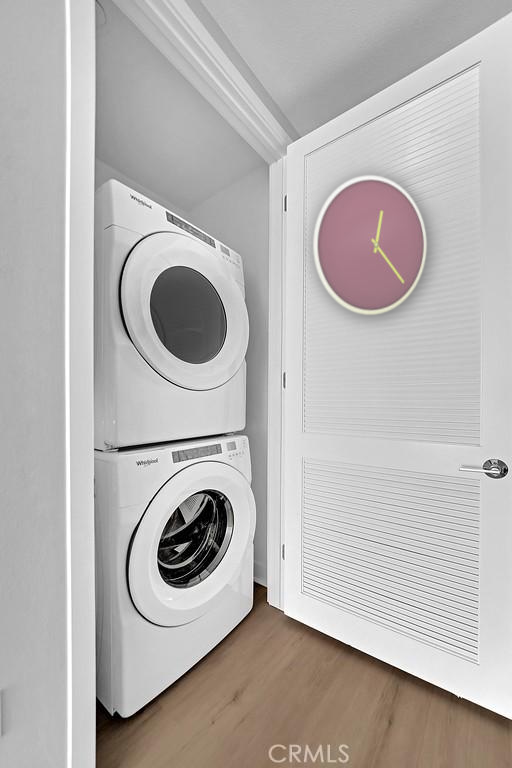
12:23
